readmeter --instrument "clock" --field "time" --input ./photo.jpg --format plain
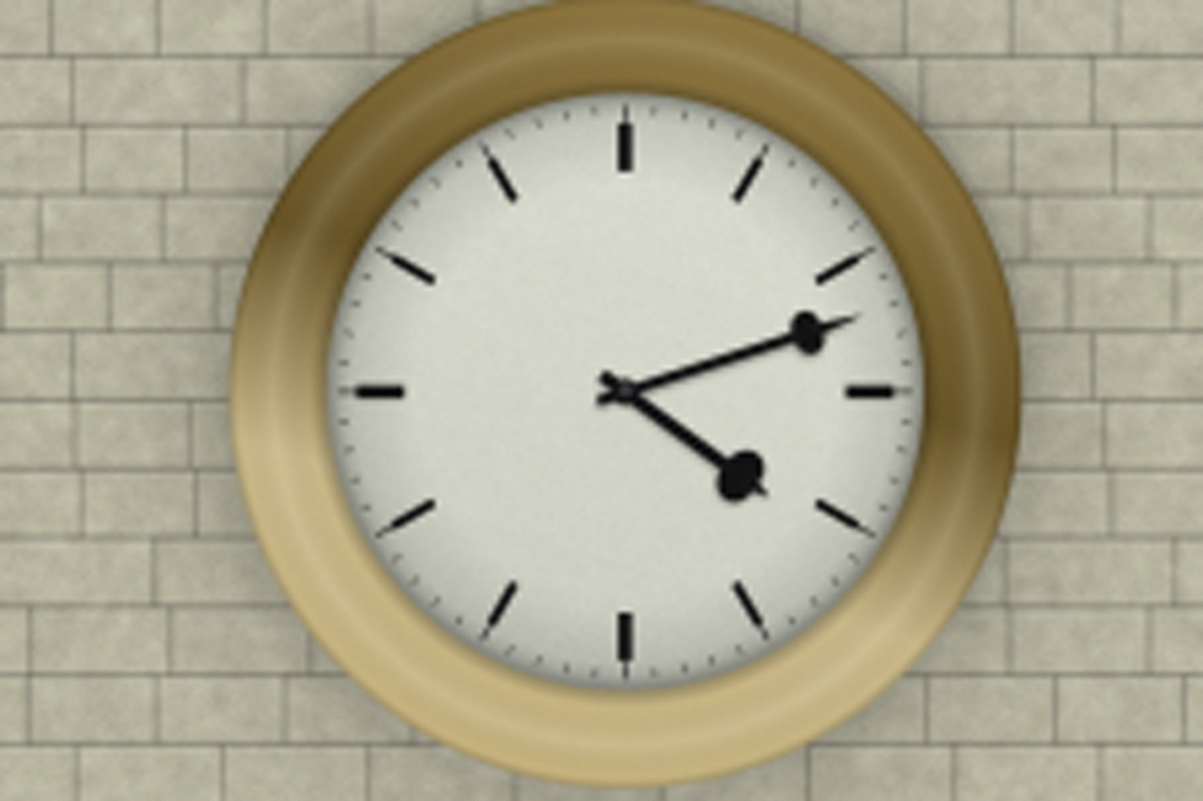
4:12
